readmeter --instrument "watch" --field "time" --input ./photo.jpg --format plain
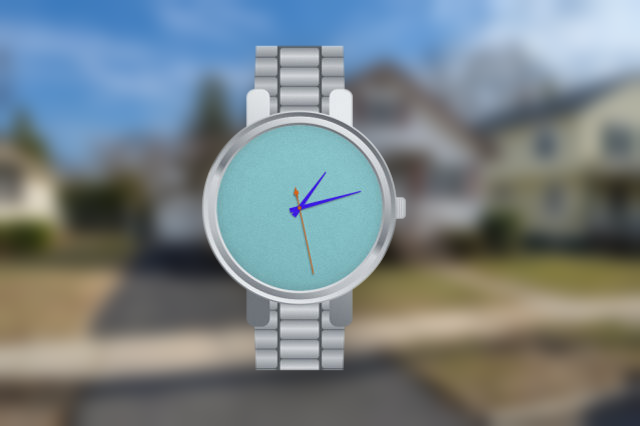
1:12:28
